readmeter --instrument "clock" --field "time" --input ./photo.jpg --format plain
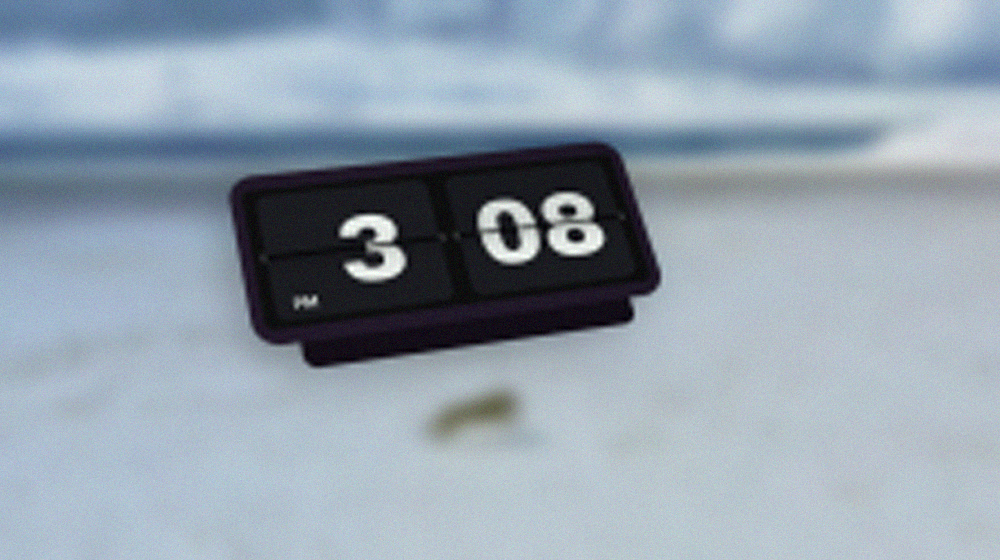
3:08
